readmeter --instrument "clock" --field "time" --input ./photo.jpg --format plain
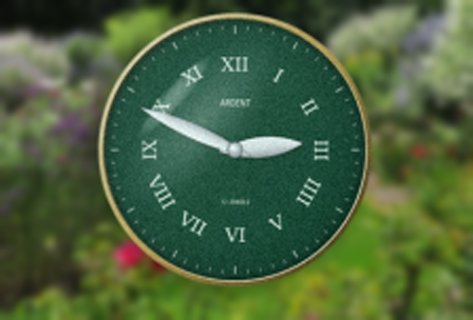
2:49
